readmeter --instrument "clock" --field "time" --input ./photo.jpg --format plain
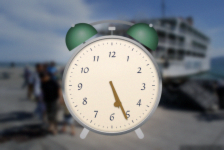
5:26
